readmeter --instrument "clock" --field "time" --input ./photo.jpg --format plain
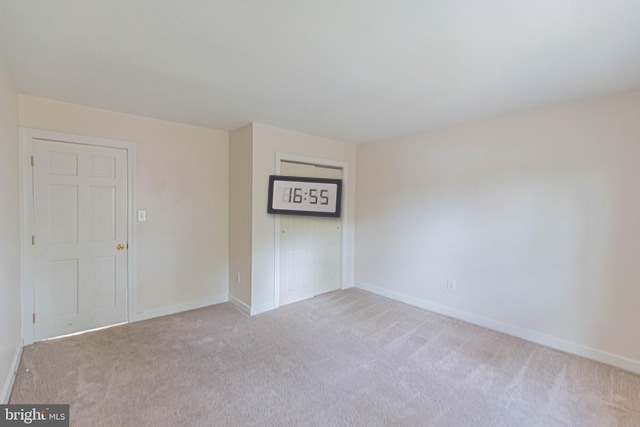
16:55
